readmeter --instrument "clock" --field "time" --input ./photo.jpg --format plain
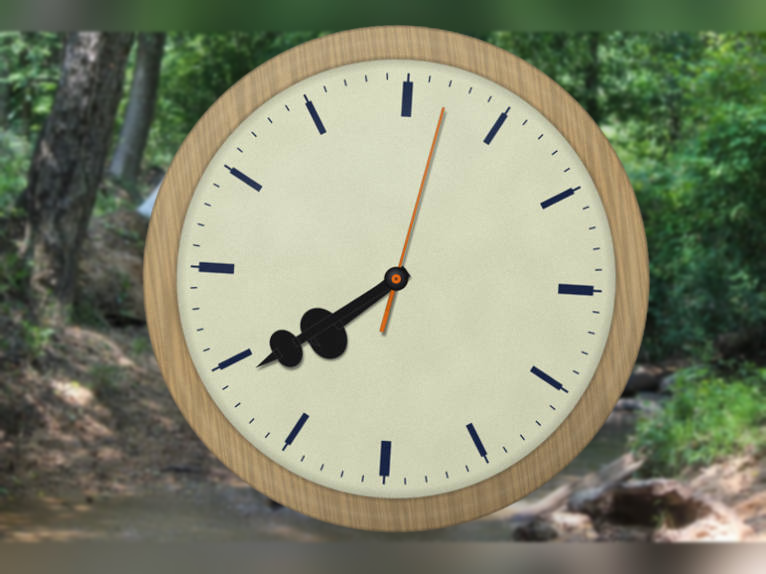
7:39:02
